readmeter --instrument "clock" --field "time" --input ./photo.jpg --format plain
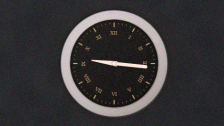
9:16
